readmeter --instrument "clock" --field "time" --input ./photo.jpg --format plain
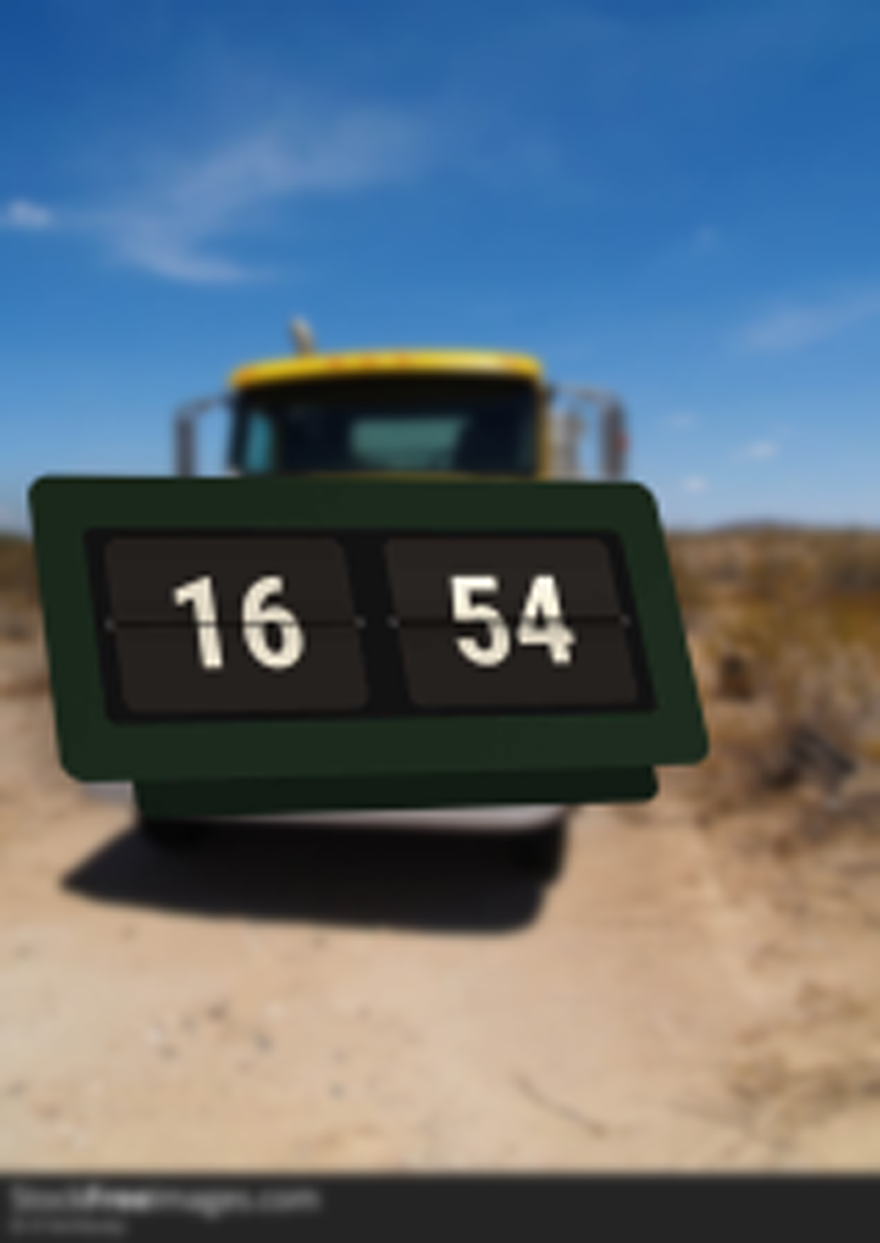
16:54
